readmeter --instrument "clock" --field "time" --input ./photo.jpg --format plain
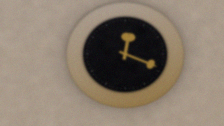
12:19
